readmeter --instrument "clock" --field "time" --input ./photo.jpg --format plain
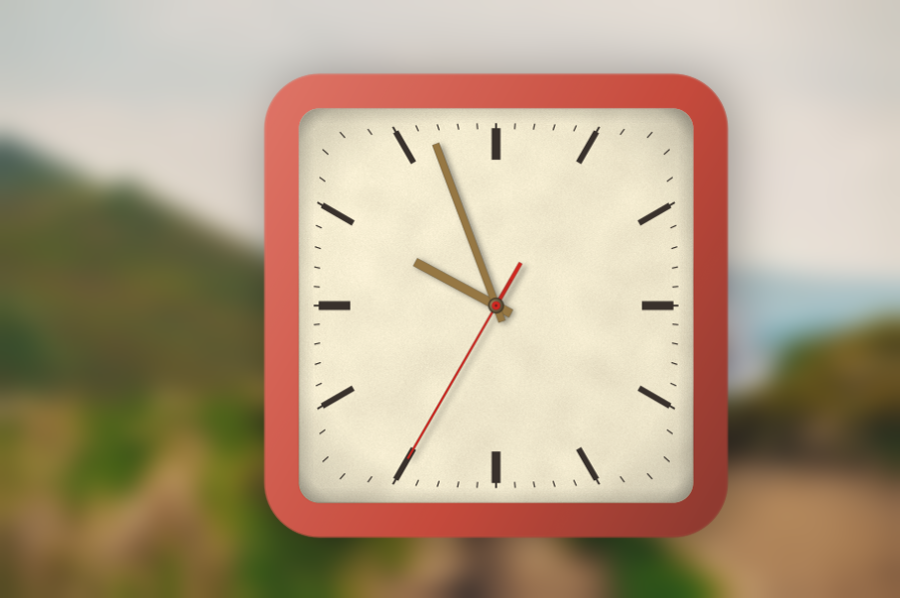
9:56:35
